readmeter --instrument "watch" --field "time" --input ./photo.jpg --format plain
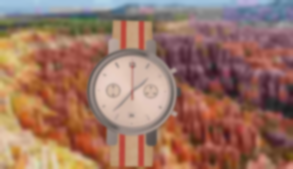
1:37
